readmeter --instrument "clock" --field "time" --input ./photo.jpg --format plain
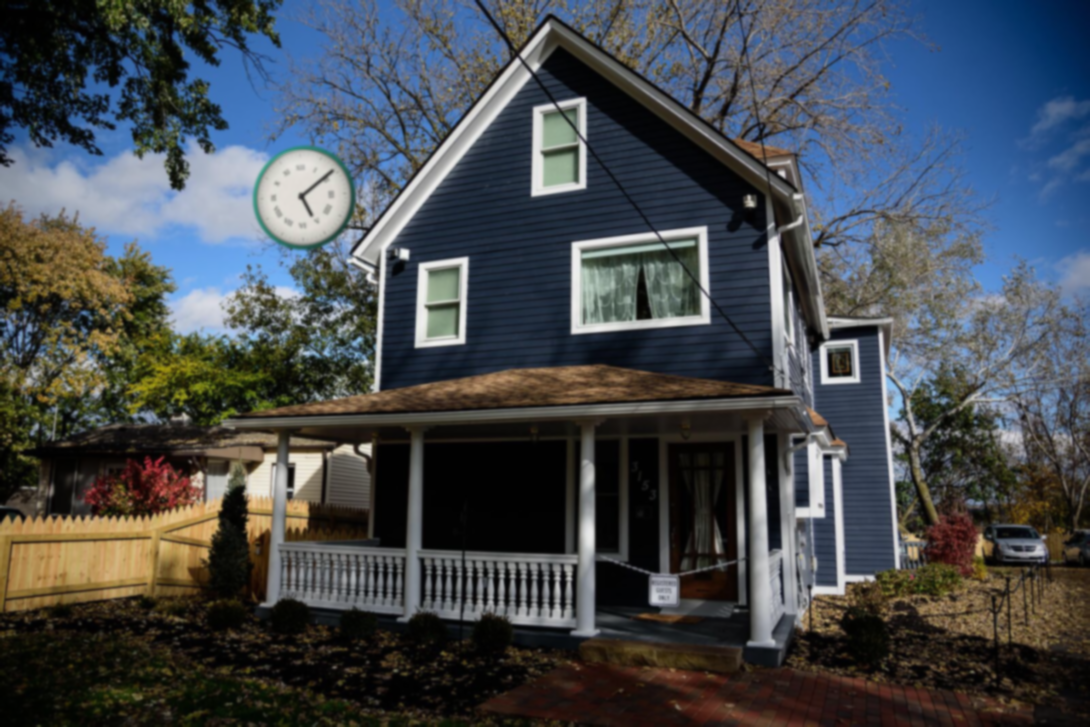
5:09
